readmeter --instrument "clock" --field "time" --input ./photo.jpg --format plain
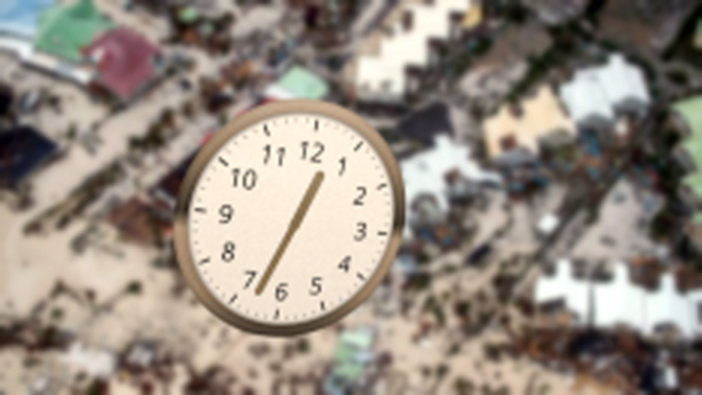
12:33
